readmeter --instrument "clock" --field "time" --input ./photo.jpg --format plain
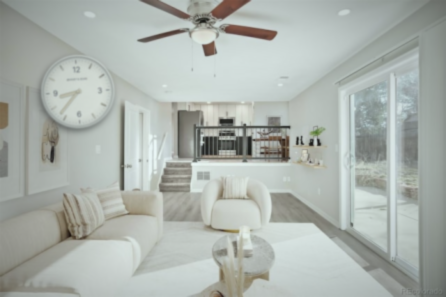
8:37
